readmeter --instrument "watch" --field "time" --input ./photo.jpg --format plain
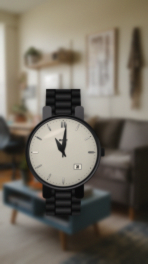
11:01
